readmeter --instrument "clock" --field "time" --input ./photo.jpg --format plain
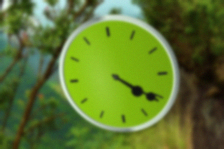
4:21
